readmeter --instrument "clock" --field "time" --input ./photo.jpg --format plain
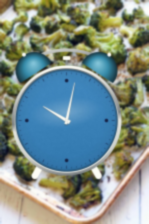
10:02
